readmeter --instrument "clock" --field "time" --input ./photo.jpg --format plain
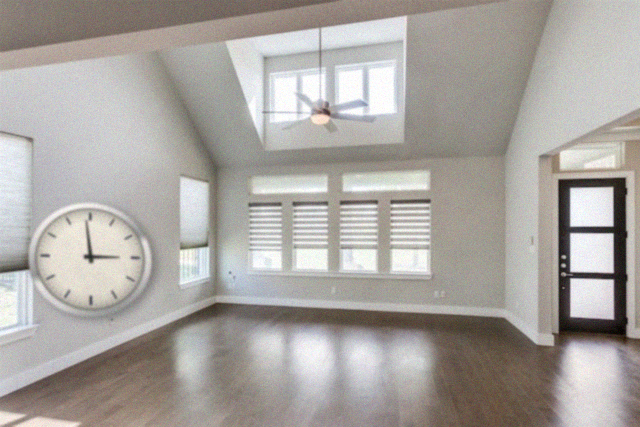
2:59
